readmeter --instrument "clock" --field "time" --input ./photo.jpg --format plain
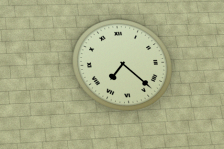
7:23
